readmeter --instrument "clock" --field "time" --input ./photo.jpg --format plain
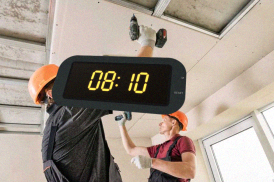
8:10
